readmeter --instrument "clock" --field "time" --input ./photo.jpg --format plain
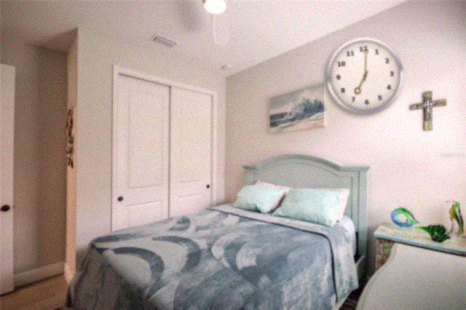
7:01
